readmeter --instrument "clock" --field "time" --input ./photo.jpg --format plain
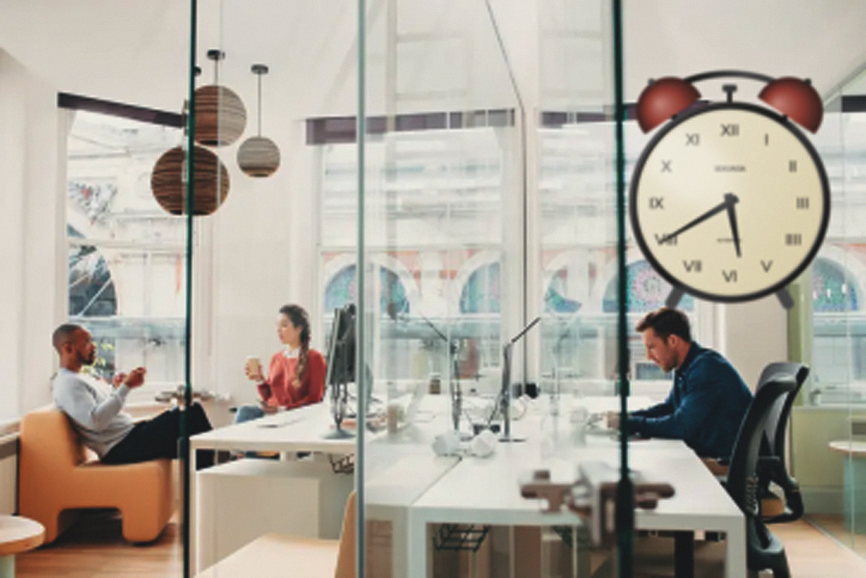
5:40
